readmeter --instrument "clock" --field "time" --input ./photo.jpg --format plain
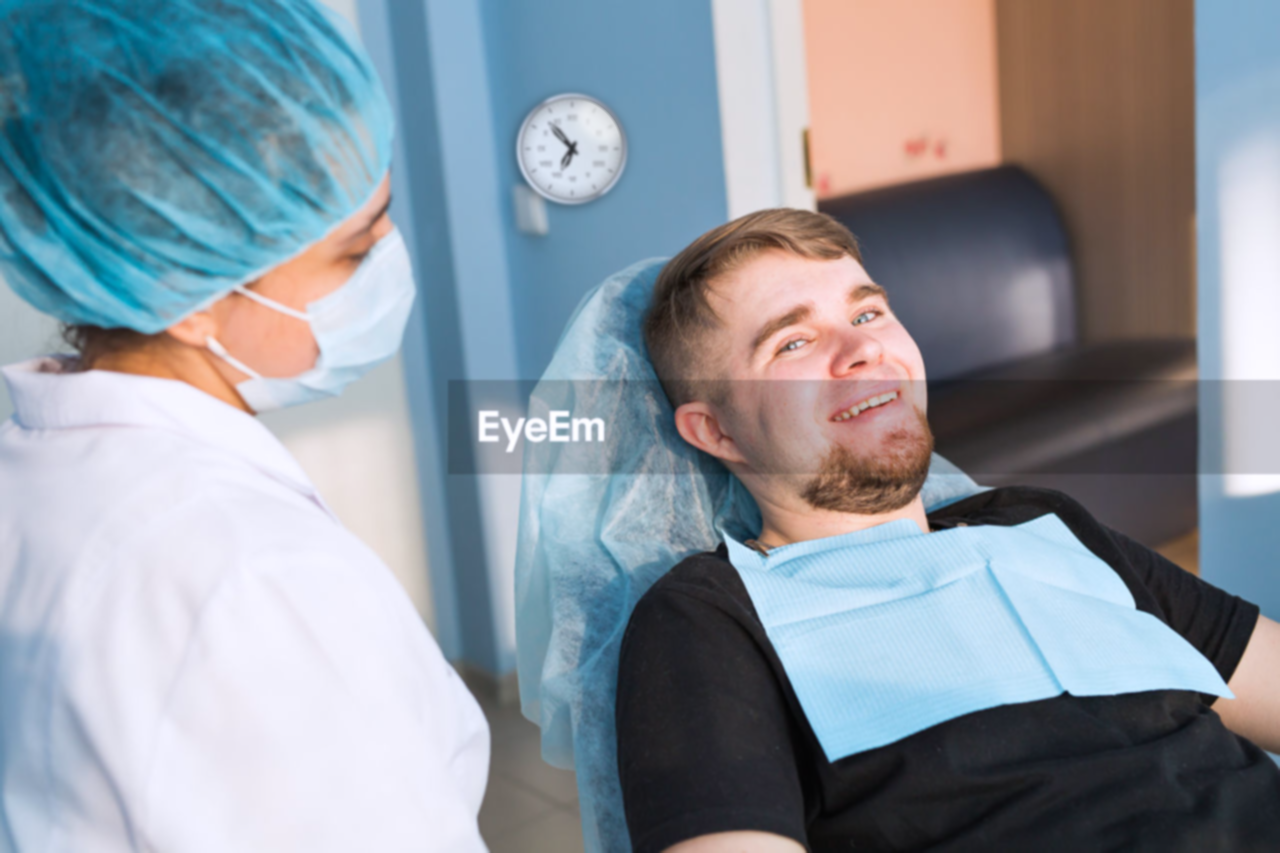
6:53
